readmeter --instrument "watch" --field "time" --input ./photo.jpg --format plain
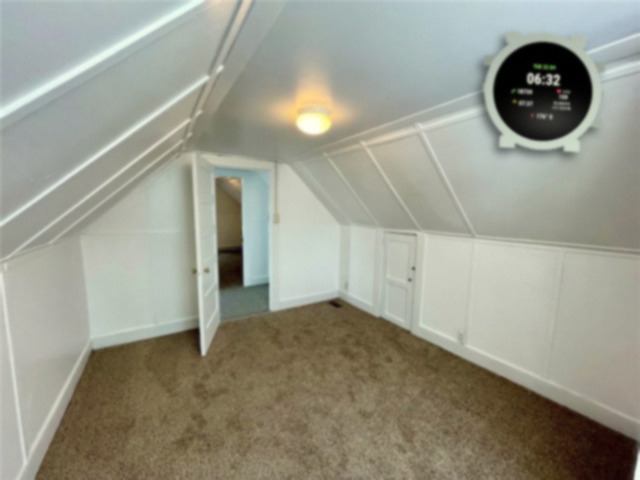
6:32
